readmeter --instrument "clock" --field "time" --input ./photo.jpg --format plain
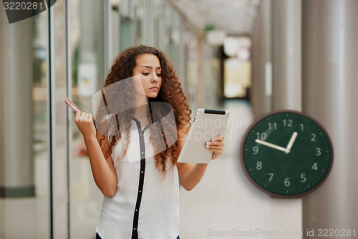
12:48
